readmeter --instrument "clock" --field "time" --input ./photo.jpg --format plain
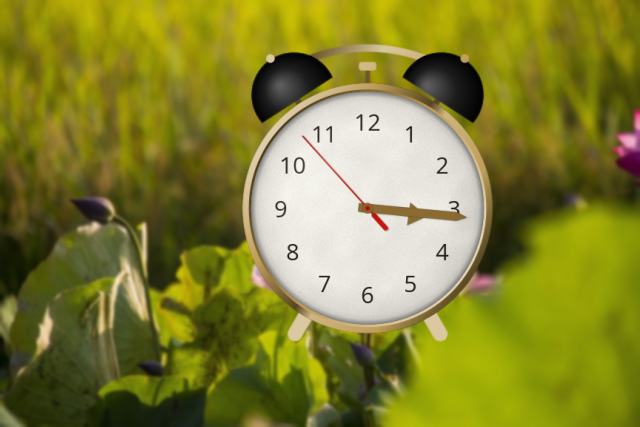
3:15:53
